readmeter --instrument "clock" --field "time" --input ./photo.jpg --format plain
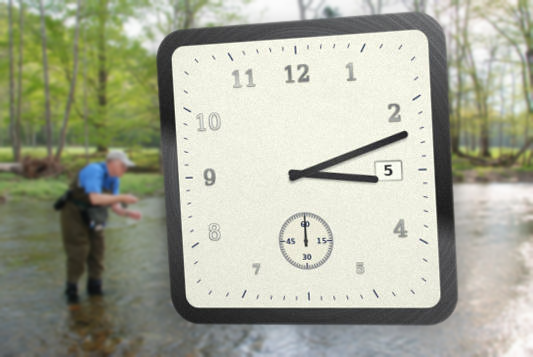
3:12
